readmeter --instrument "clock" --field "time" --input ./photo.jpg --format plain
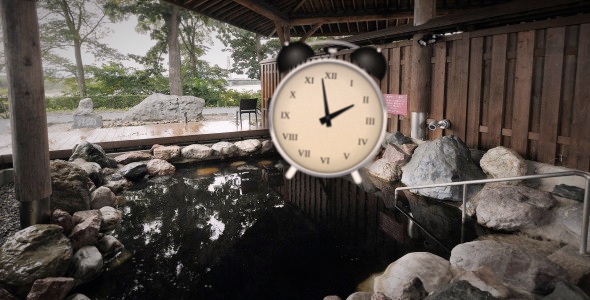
1:58
